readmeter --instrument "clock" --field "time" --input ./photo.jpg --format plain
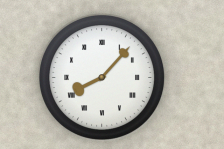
8:07
